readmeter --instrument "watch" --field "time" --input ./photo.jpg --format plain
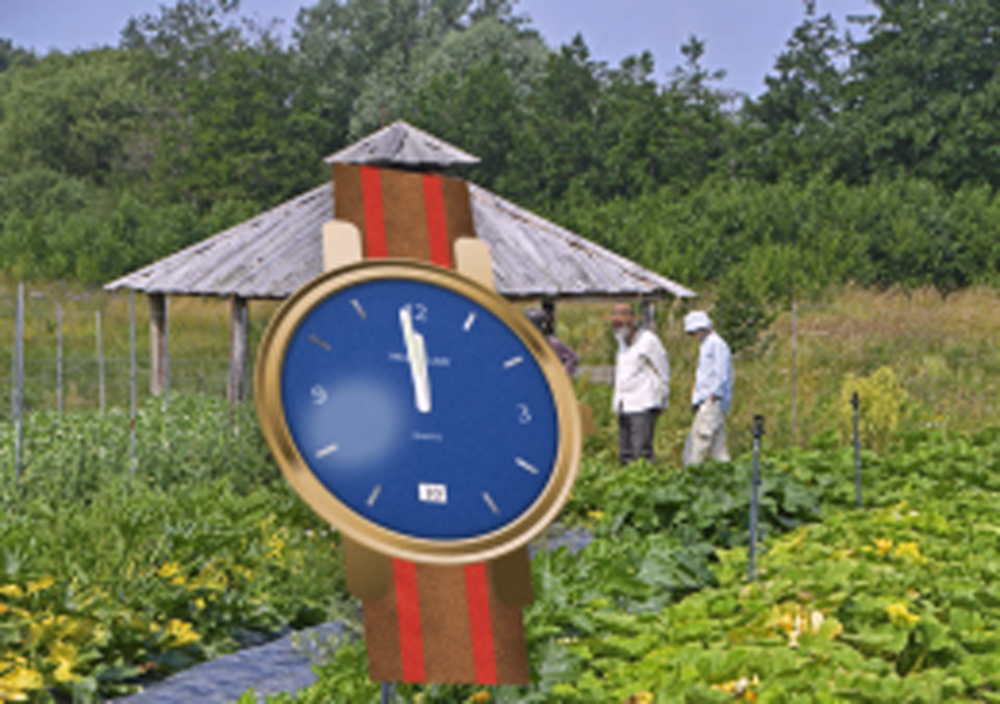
11:59
